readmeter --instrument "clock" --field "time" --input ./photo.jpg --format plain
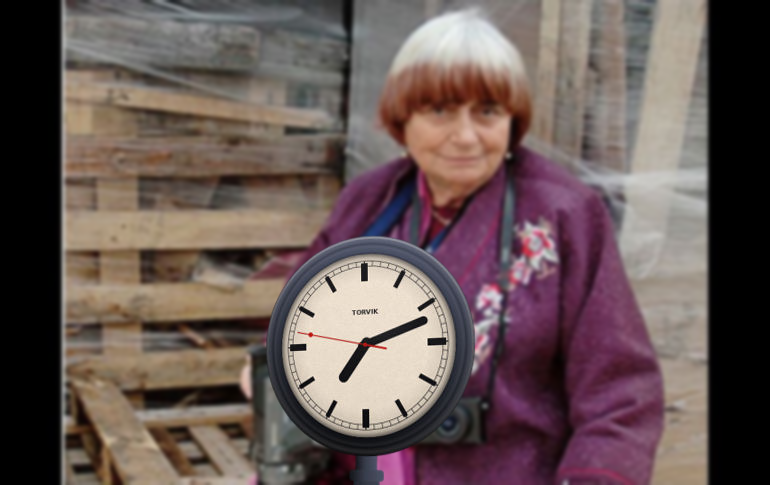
7:11:47
